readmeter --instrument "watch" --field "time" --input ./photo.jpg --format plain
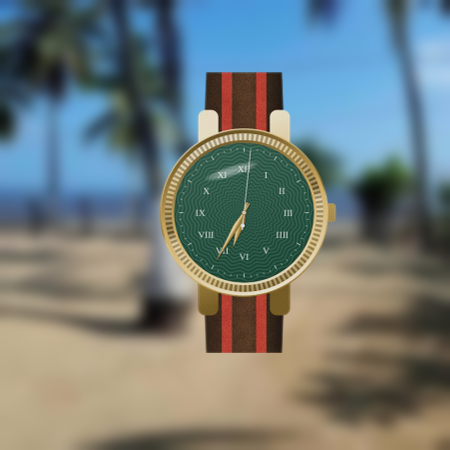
6:35:01
